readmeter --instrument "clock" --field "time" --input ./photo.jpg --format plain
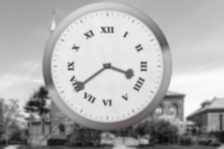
3:39
